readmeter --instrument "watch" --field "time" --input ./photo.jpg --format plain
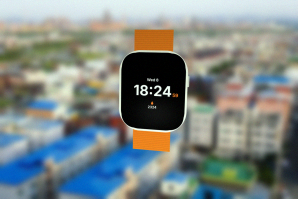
18:24
